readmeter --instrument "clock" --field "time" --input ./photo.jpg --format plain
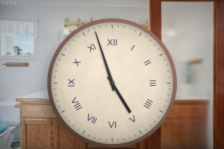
4:57
